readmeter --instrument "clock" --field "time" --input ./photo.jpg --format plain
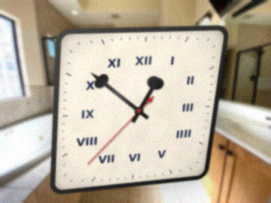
12:51:37
